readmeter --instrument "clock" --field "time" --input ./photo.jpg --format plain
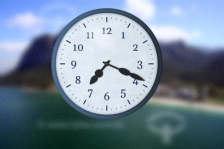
7:19
